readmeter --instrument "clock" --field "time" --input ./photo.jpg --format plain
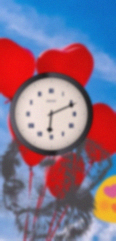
6:11
